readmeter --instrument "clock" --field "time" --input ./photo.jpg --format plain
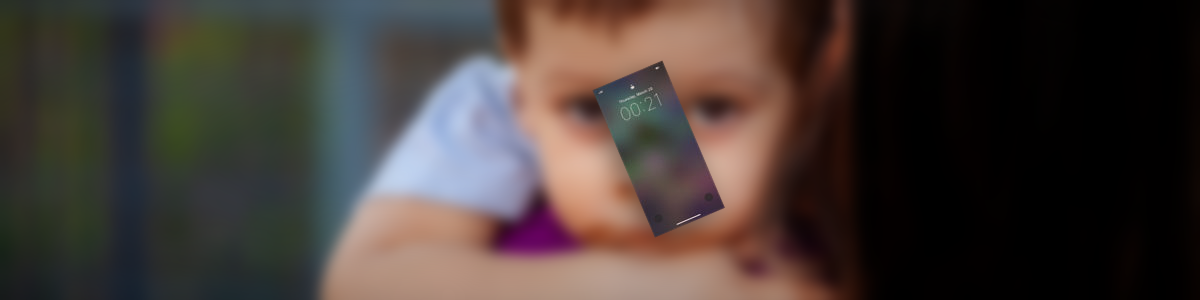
0:21
